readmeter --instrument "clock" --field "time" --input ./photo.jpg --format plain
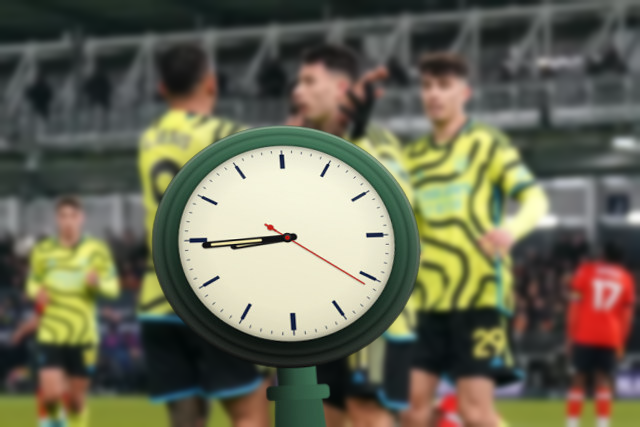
8:44:21
